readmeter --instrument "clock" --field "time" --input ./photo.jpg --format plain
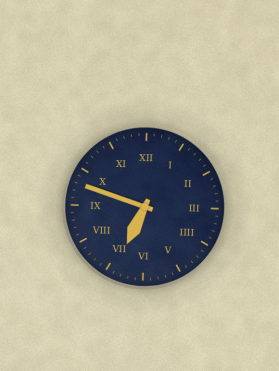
6:48
